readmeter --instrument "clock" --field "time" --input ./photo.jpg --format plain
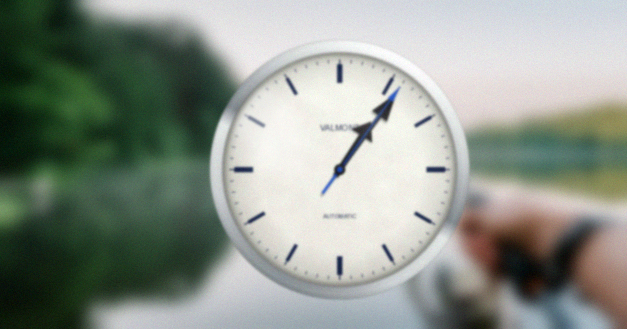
1:06:06
